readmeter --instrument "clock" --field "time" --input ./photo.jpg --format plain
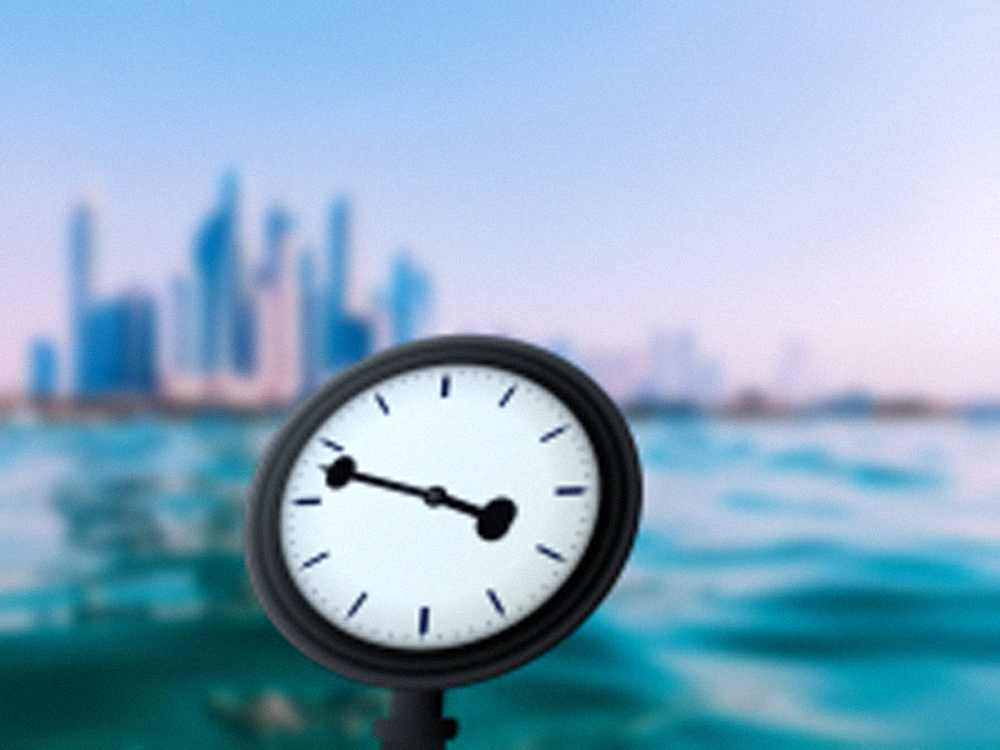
3:48
